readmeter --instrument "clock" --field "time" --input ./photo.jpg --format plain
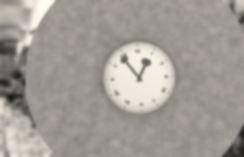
12:54
